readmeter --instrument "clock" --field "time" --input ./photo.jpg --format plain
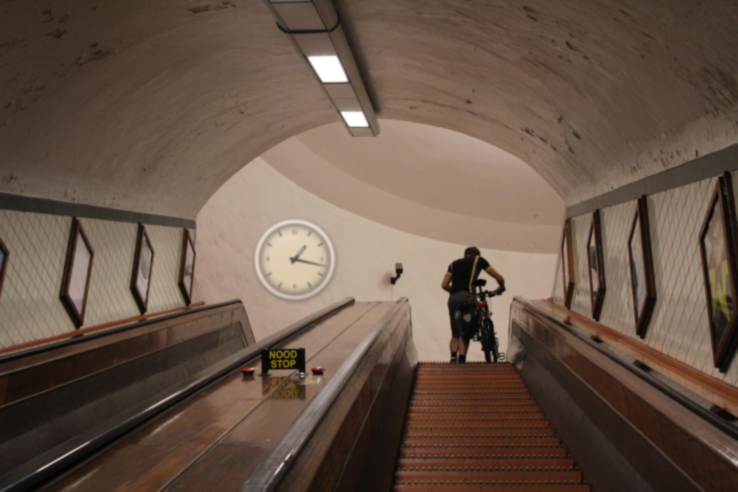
1:17
